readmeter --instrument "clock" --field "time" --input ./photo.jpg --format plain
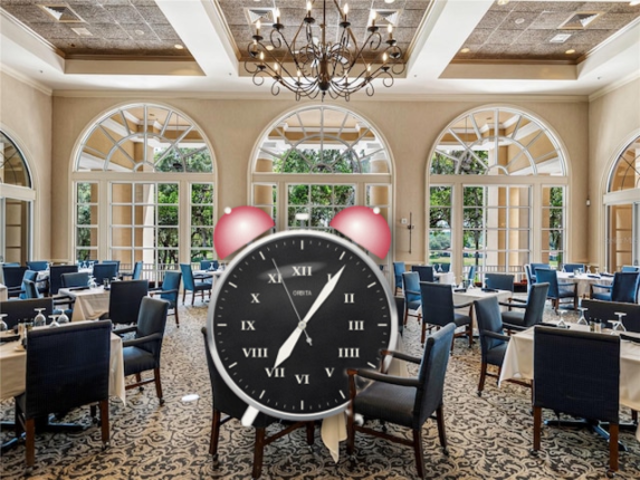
7:05:56
